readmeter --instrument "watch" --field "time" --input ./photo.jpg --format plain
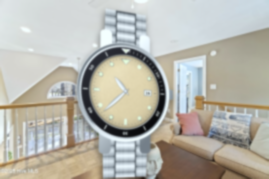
10:38
